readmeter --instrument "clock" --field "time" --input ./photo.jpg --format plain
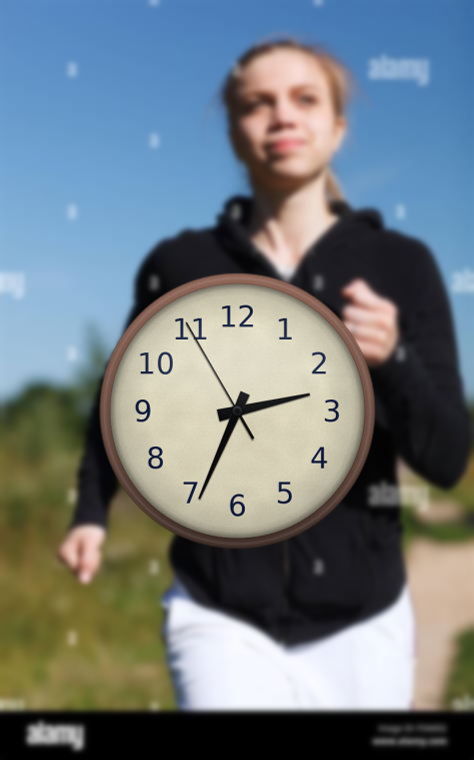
2:33:55
